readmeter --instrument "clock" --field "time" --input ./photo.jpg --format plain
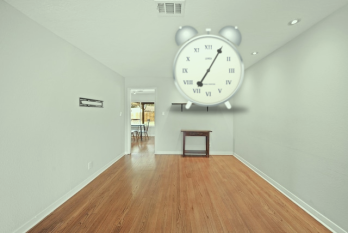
7:05
